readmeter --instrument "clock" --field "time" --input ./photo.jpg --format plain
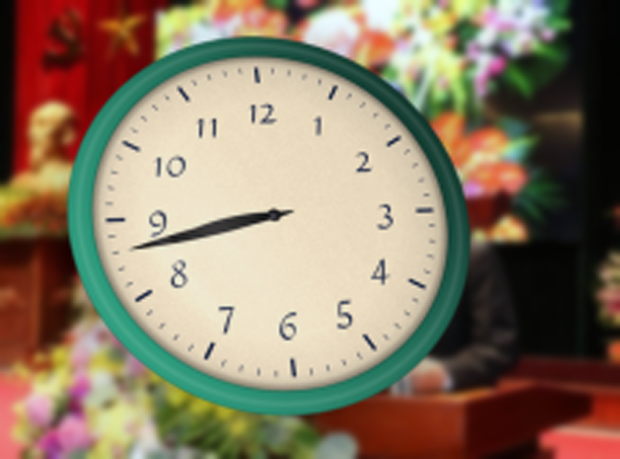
8:43
